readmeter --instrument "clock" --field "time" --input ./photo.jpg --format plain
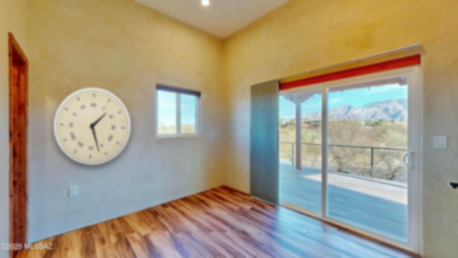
1:27
